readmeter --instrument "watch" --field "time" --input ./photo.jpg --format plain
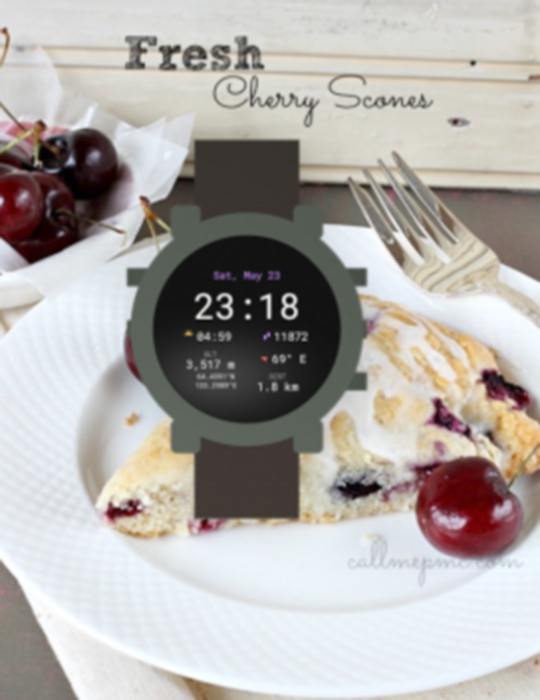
23:18
